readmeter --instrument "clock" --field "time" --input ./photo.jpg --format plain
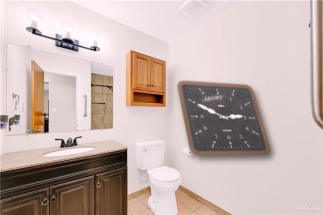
2:50
